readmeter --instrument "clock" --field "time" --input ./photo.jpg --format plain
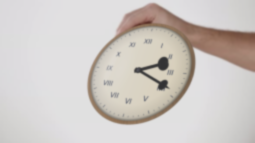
2:19
